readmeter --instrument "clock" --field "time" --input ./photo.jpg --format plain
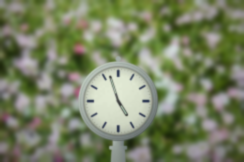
4:57
